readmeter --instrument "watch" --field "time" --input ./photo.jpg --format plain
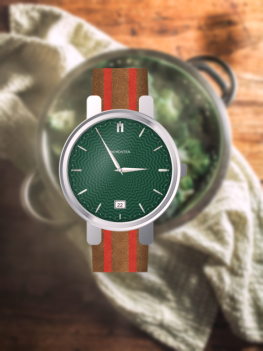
2:55
